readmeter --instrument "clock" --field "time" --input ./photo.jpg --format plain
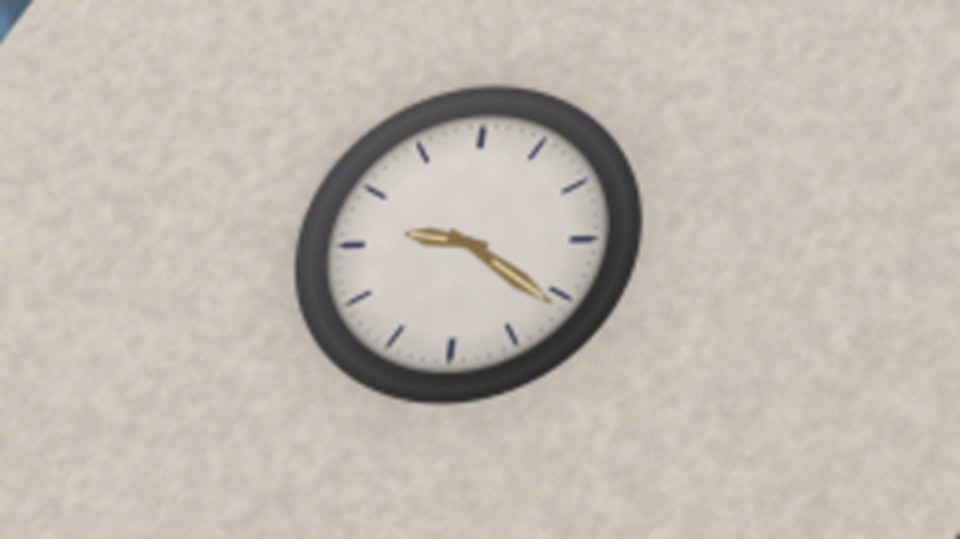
9:21
